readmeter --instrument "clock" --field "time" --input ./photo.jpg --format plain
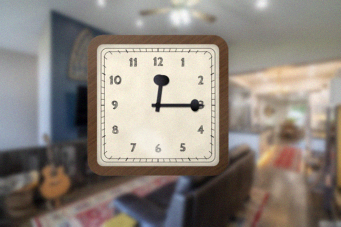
12:15
